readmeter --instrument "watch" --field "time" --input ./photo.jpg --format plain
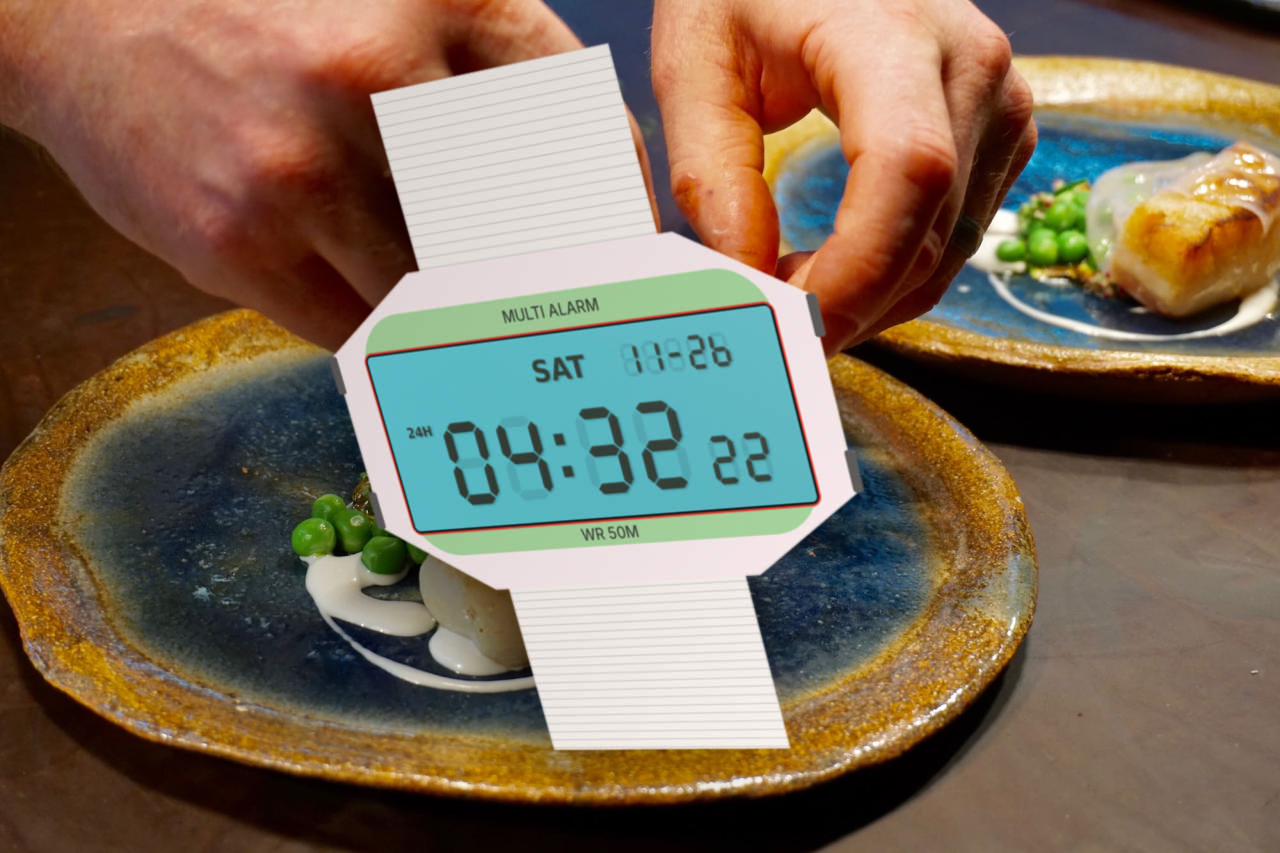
4:32:22
